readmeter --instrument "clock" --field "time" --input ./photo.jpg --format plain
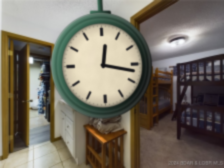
12:17
